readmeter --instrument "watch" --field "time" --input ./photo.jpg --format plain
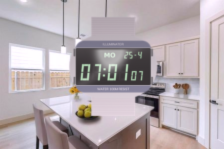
7:01:07
